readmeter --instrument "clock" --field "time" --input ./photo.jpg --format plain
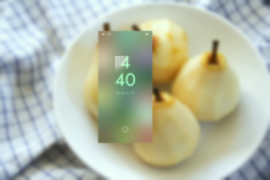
4:40
